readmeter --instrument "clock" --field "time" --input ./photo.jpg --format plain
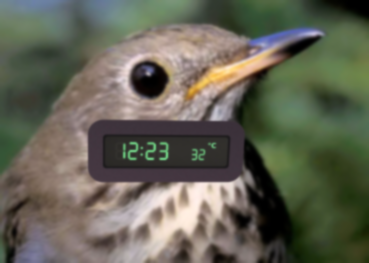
12:23
